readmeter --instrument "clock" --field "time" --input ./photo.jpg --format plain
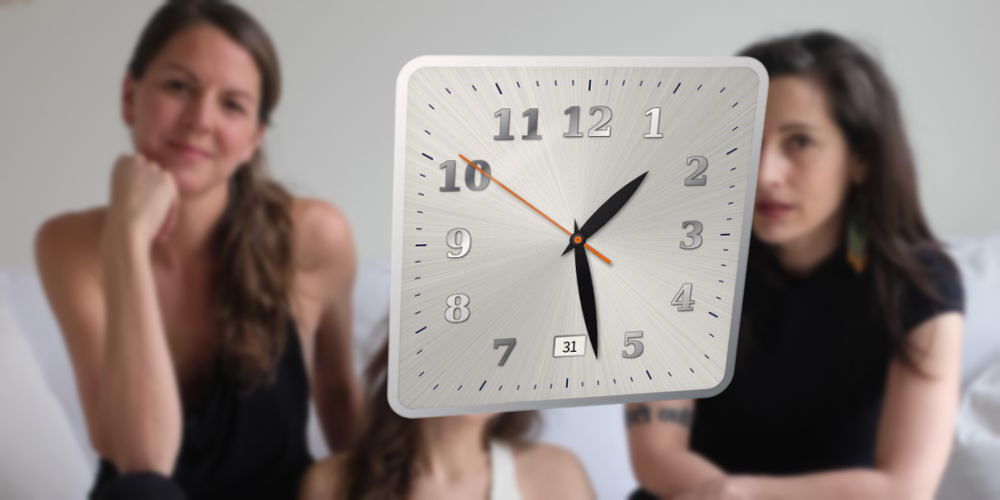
1:27:51
